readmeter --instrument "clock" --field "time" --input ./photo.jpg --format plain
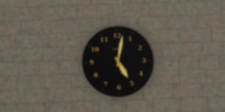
5:02
